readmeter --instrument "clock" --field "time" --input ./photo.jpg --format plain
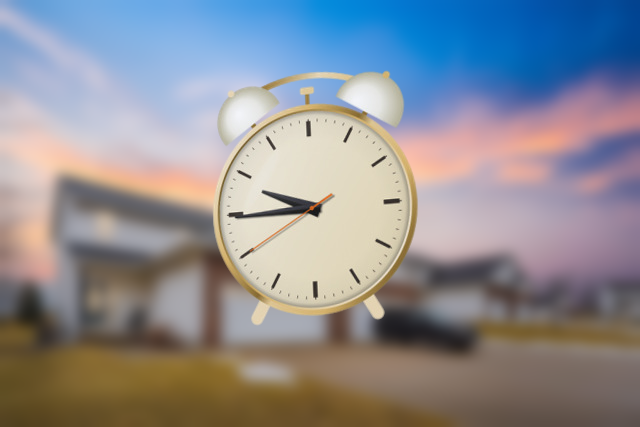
9:44:40
